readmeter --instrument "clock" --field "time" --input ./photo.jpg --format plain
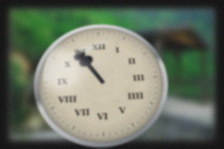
10:54
